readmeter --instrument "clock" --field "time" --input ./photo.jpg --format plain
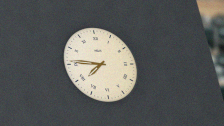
7:46
